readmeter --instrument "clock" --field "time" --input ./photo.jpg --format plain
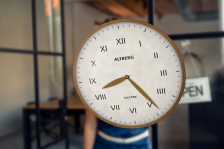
8:24
